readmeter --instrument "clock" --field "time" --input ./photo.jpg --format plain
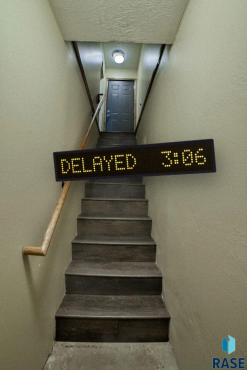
3:06
